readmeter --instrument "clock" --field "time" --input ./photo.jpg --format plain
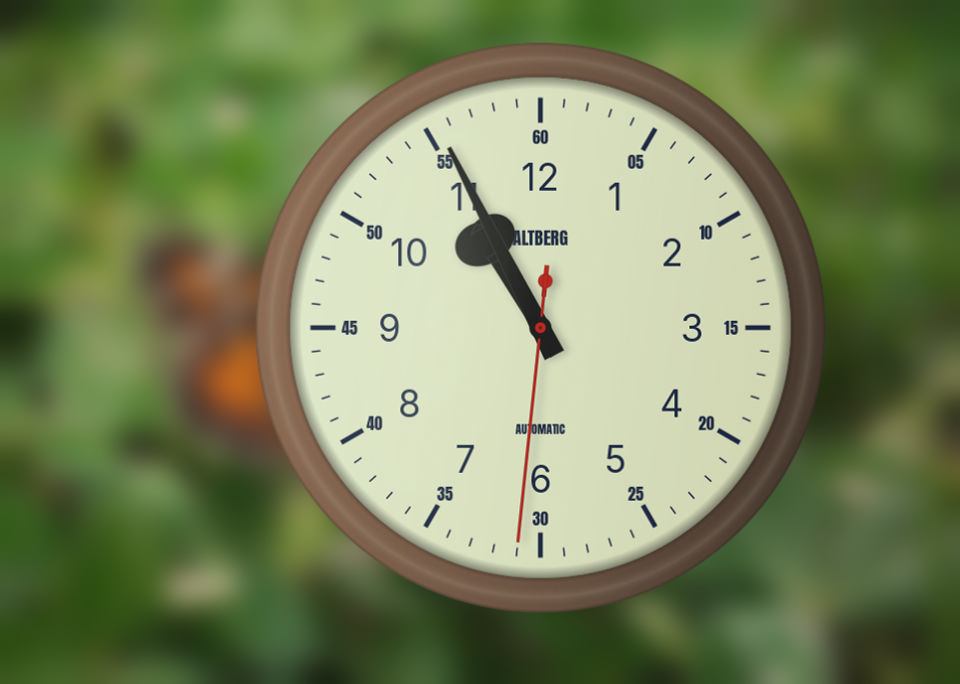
10:55:31
